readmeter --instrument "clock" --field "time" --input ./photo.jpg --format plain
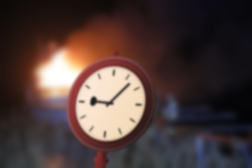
9:07
